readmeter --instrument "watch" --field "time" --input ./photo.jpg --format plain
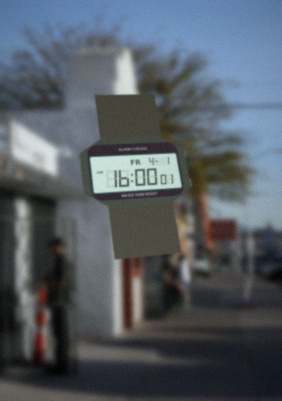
16:00:01
